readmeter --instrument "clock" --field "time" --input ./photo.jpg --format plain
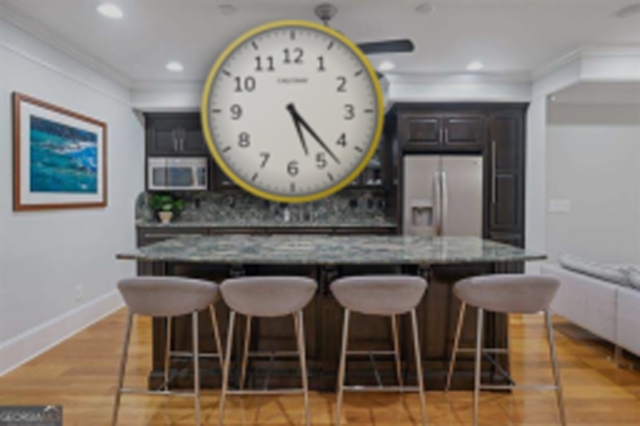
5:23
